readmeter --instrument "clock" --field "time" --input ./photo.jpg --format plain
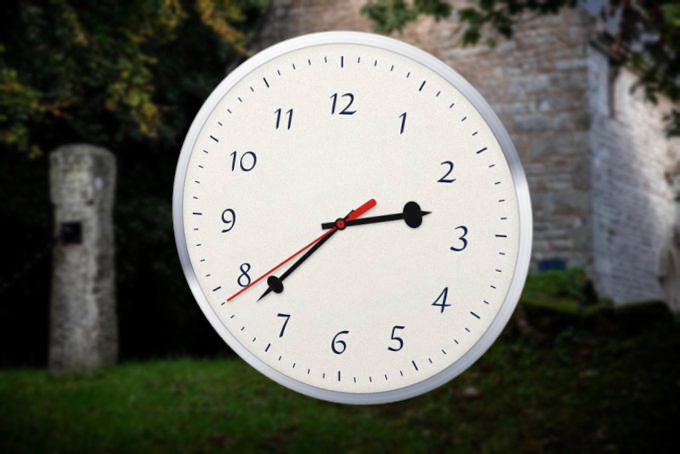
2:37:39
